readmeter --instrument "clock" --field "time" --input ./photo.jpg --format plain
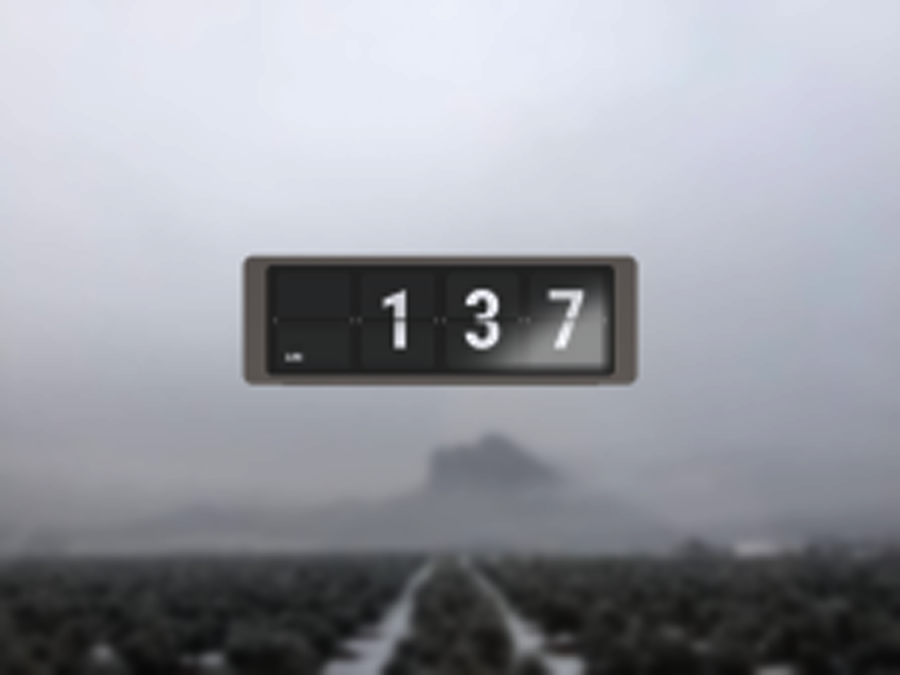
1:37
